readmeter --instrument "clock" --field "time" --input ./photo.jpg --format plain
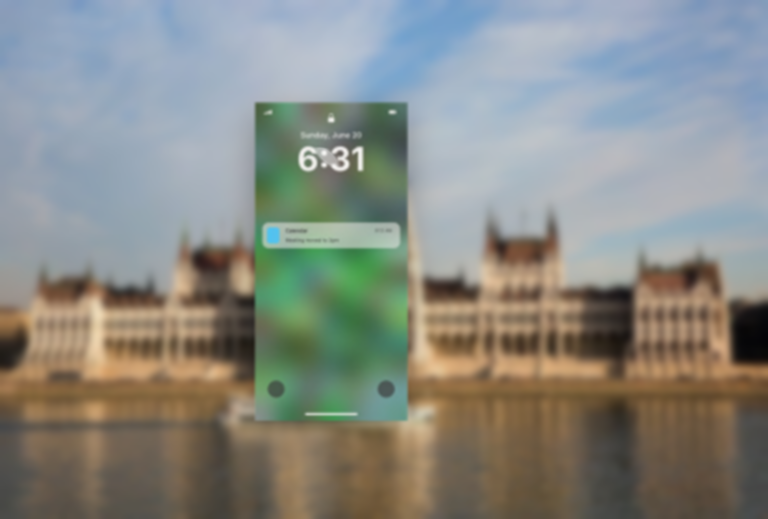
6:31
